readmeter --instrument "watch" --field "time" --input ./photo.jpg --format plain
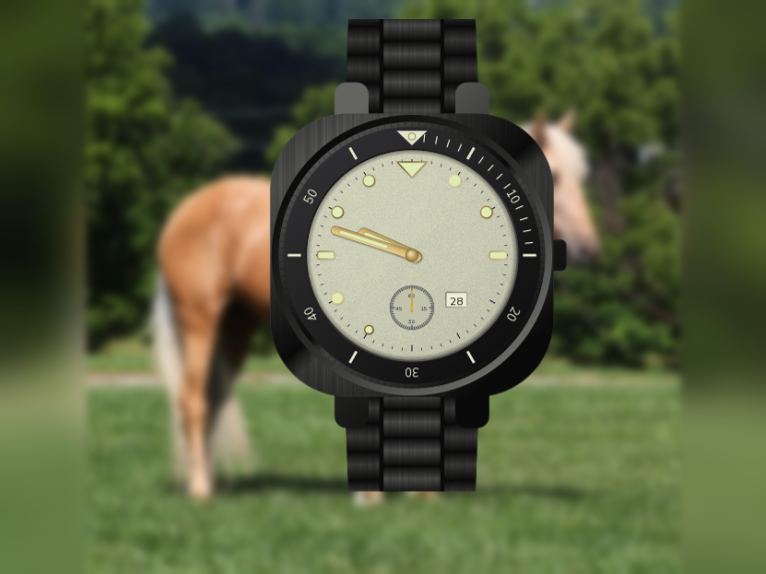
9:48
